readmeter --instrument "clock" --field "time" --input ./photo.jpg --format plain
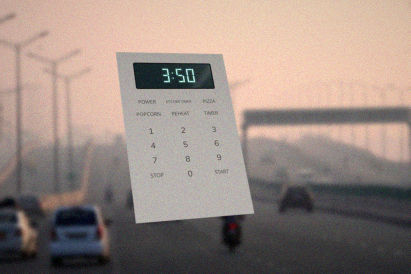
3:50
